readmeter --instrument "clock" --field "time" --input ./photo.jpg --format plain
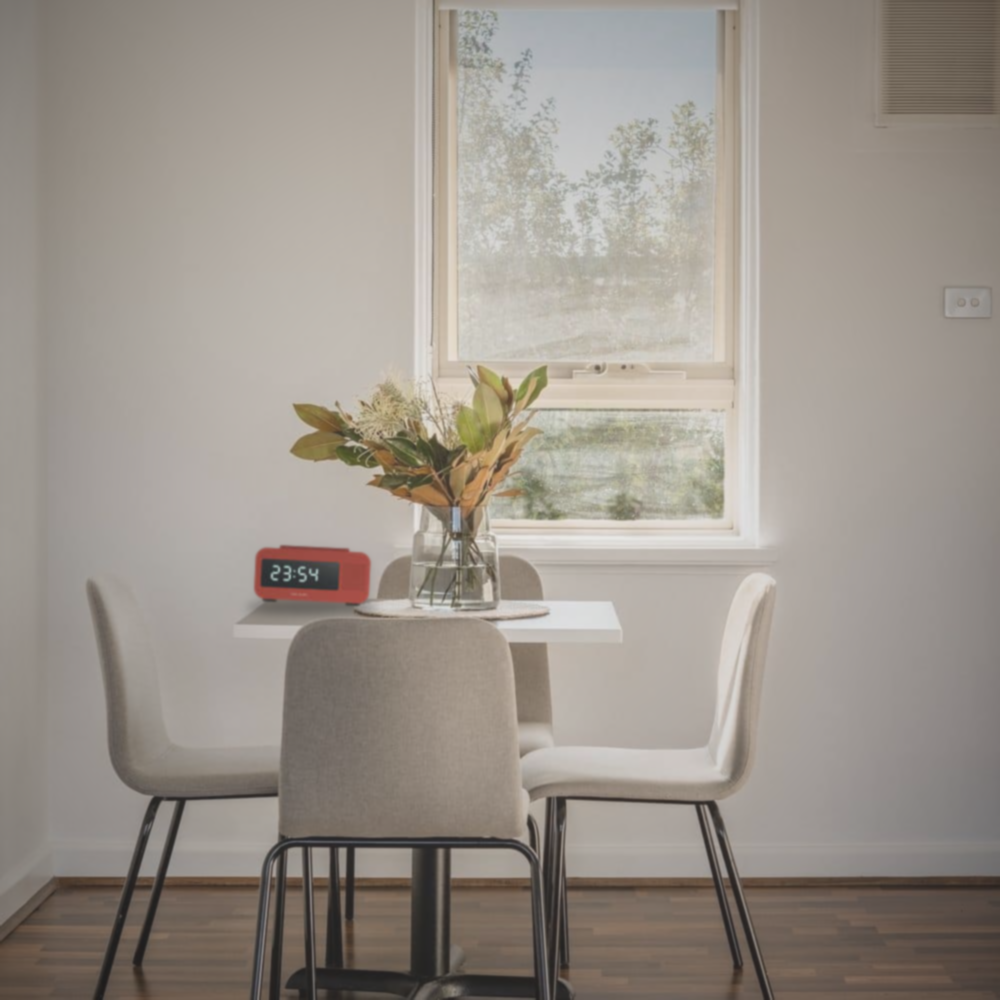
23:54
